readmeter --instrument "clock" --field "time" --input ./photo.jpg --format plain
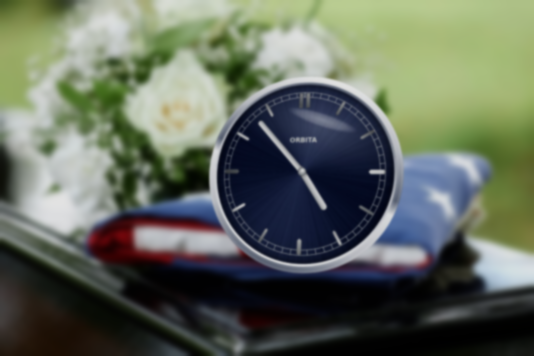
4:53
